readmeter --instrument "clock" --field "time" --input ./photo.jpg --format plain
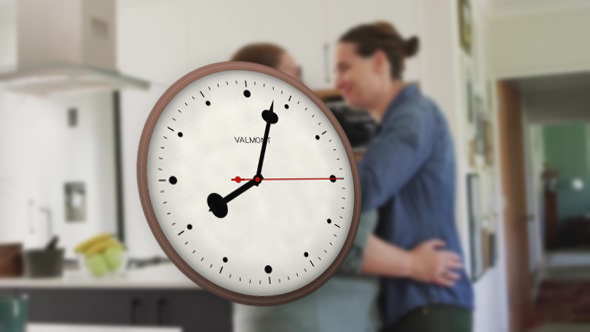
8:03:15
